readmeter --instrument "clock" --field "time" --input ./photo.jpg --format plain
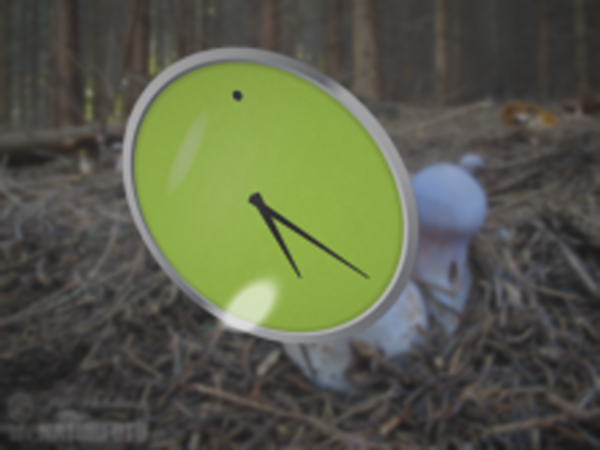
5:21
